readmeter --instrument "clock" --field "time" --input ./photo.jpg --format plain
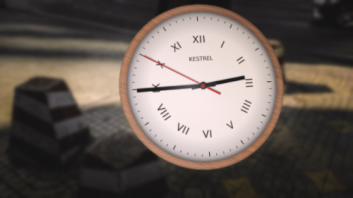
2:44:50
